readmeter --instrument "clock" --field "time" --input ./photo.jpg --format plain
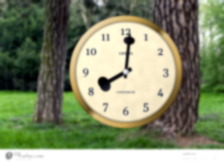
8:01
